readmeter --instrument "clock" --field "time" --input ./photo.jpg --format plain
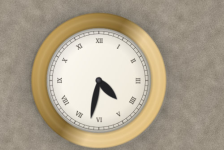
4:32
